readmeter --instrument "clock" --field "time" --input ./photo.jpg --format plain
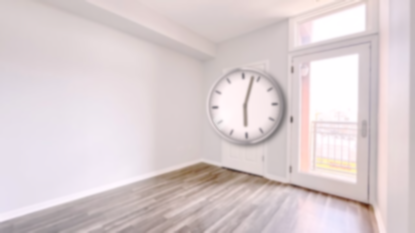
6:03
